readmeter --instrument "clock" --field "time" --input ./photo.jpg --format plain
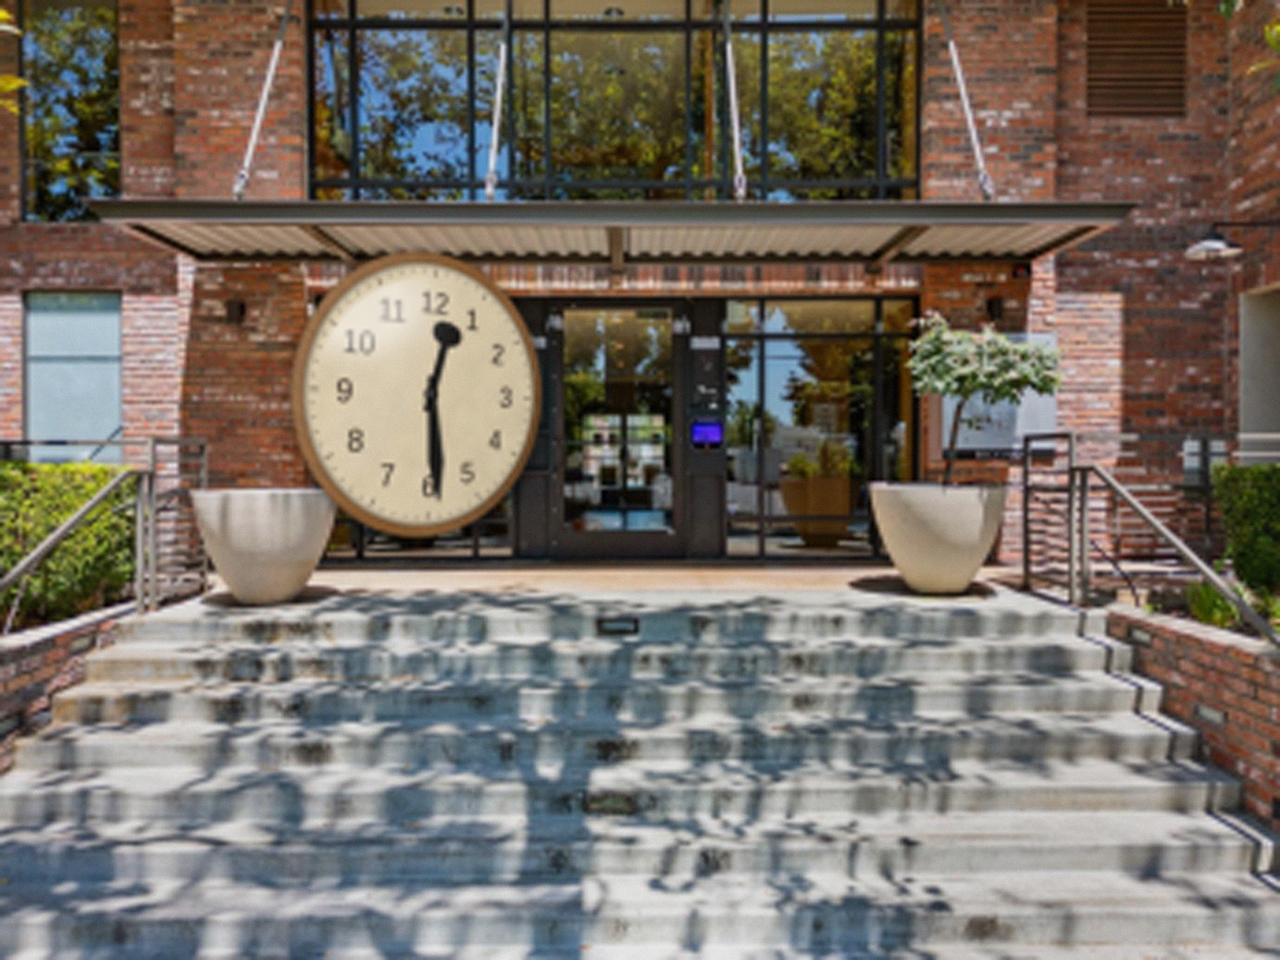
12:29
